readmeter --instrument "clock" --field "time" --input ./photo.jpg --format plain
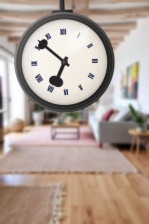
6:52
